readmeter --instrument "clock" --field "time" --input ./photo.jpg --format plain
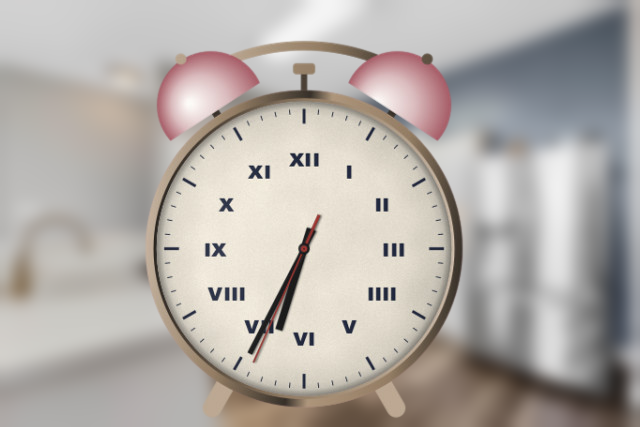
6:34:34
